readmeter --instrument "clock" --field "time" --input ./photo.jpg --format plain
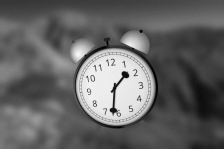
1:32
